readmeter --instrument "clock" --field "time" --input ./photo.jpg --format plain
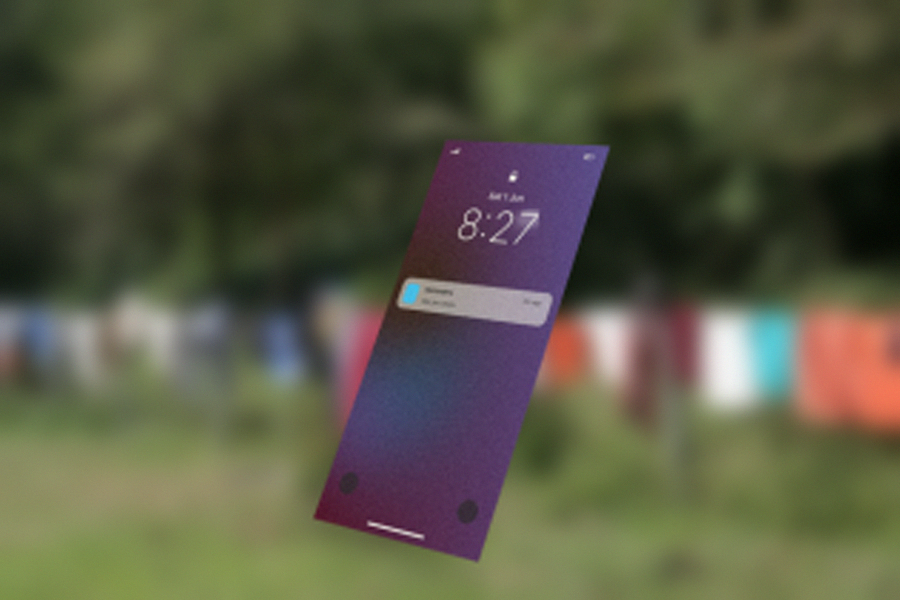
8:27
